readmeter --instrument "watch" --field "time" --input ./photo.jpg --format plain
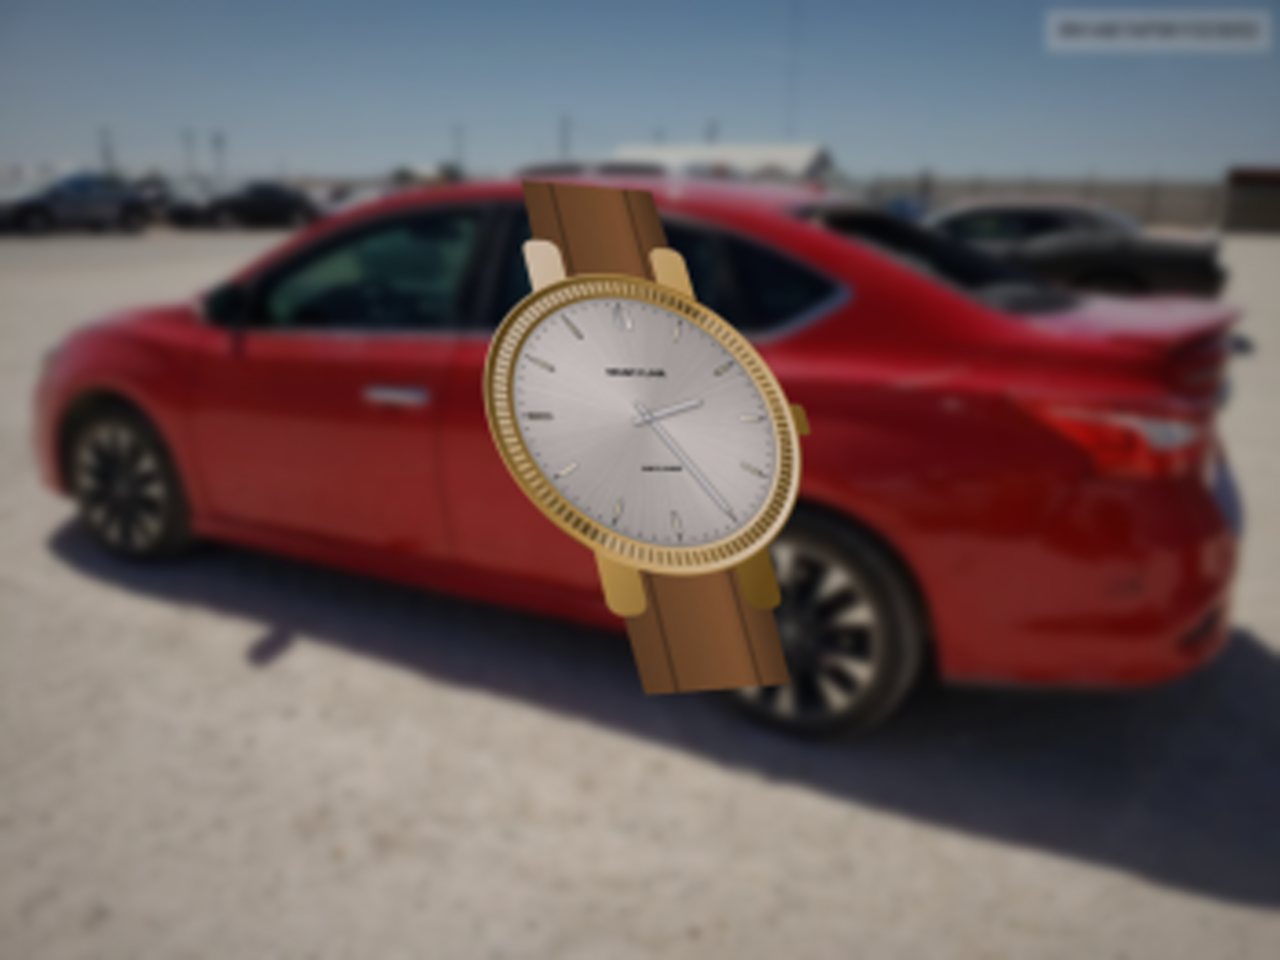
2:25
